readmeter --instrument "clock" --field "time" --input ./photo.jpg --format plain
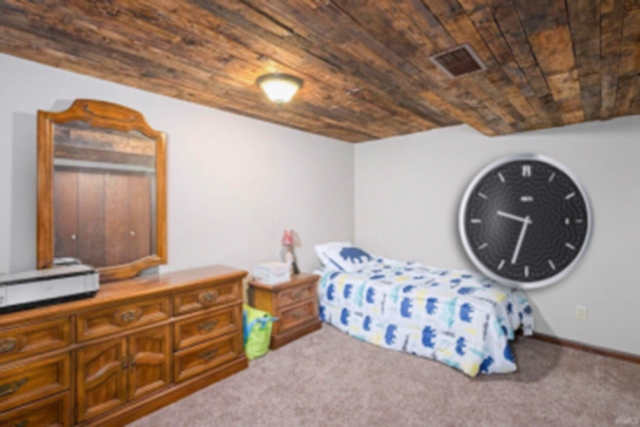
9:33
